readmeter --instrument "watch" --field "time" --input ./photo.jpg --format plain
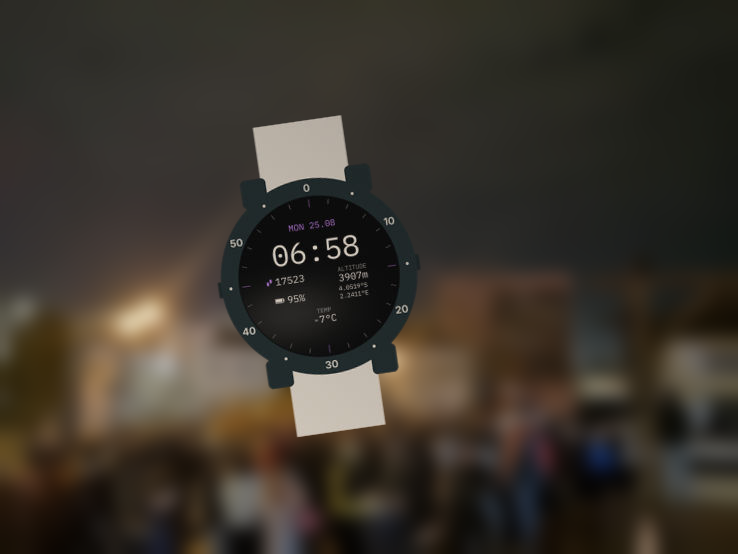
6:58
